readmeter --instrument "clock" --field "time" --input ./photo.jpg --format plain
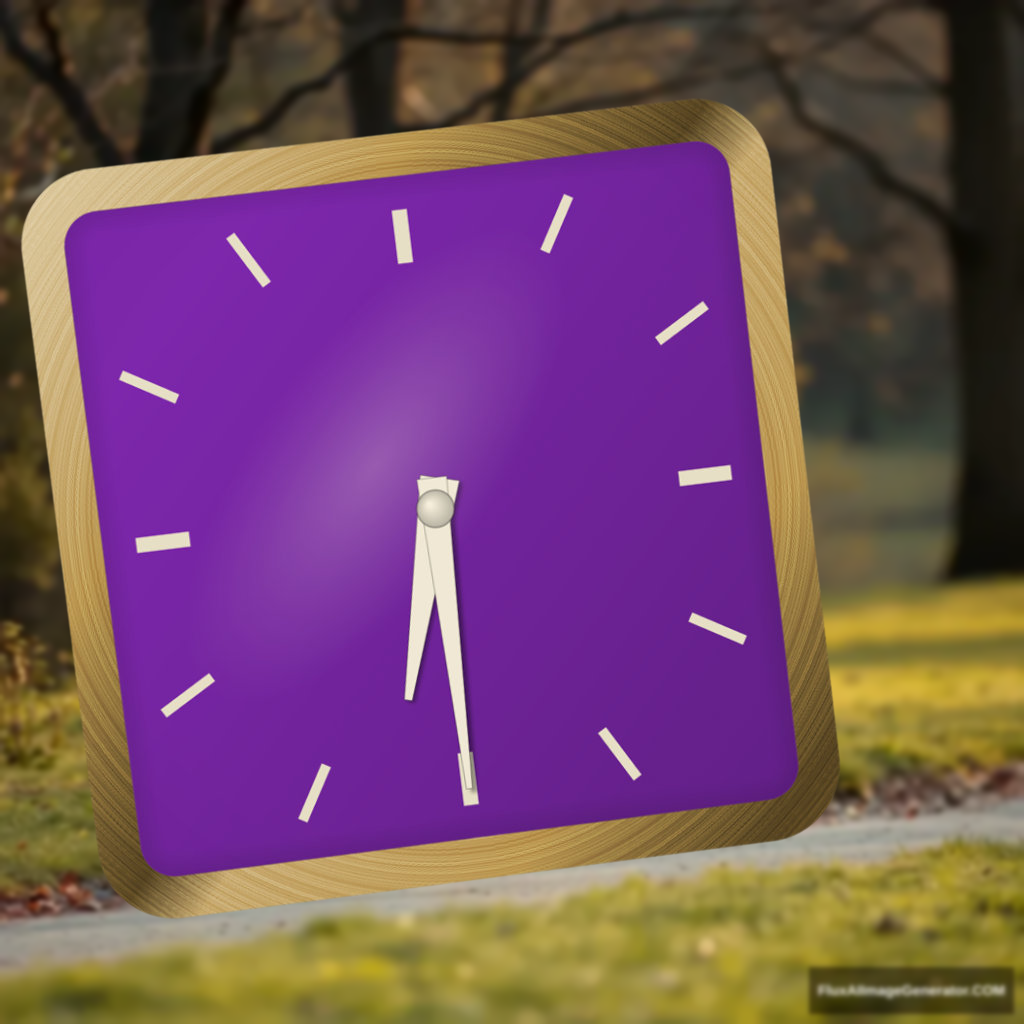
6:30
